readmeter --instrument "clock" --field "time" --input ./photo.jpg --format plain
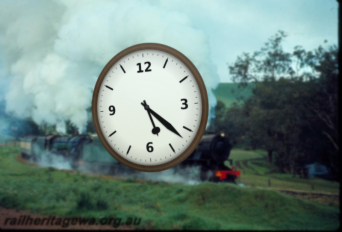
5:22
